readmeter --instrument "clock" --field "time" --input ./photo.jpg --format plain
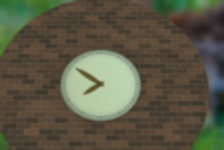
7:51
